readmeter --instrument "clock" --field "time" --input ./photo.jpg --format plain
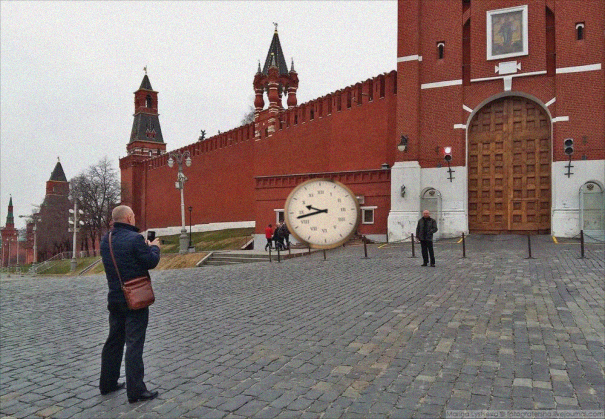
9:43
